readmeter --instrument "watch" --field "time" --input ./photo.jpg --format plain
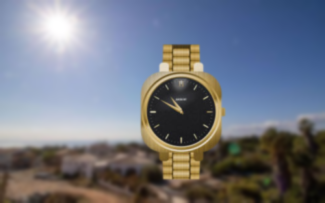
10:50
